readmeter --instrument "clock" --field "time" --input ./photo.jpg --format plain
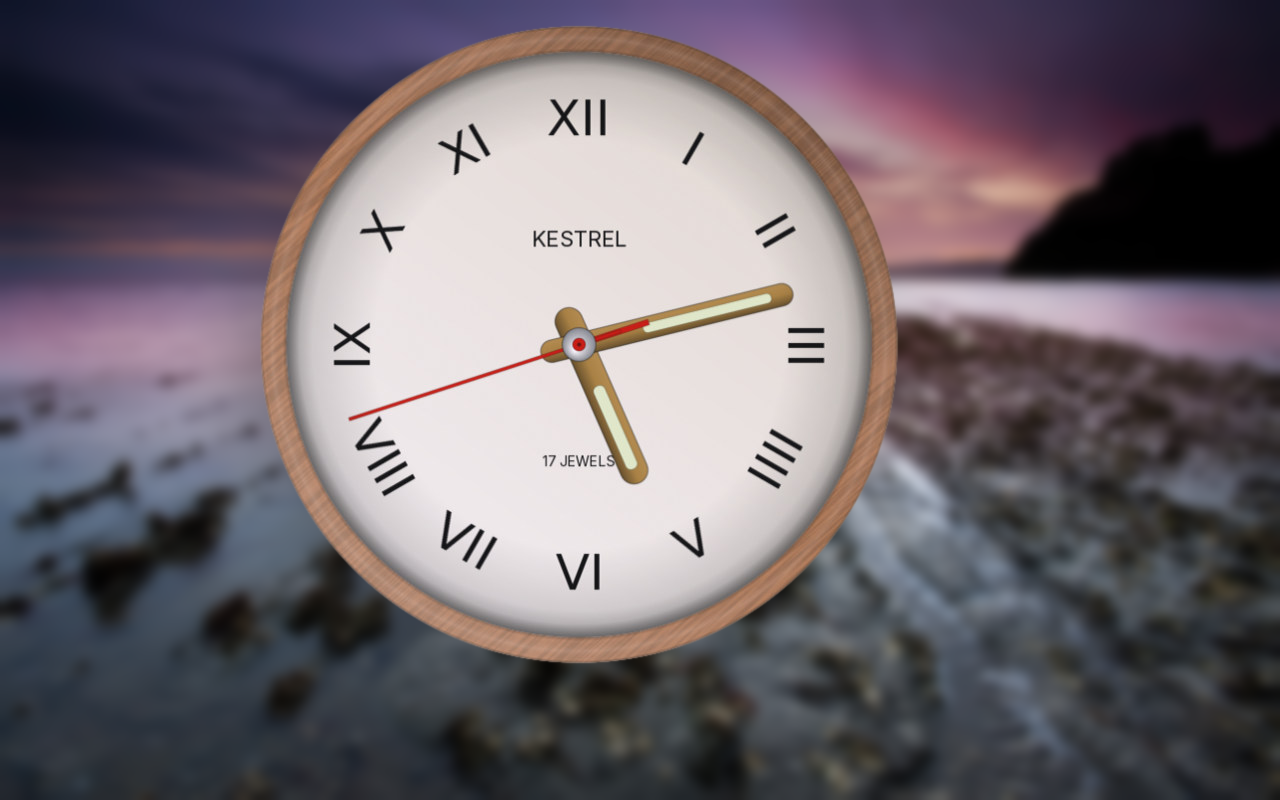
5:12:42
